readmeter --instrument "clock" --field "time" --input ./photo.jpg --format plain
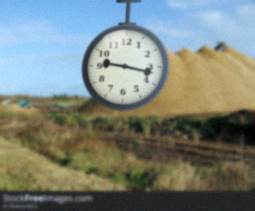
9:17
